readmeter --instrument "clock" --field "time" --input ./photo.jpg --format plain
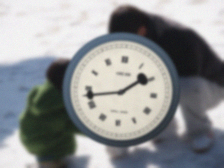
1:43
